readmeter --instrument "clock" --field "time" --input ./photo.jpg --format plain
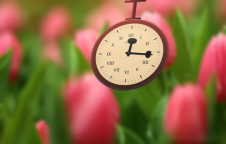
12:16
